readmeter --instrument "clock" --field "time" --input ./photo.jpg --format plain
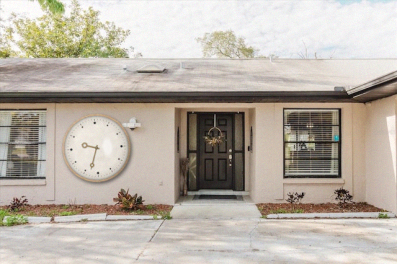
9:33
